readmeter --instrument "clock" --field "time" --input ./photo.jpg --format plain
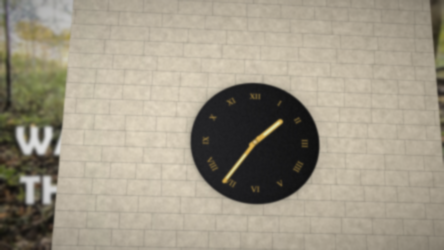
1:36
